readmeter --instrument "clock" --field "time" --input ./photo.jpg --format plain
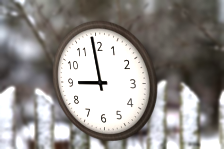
8:59
